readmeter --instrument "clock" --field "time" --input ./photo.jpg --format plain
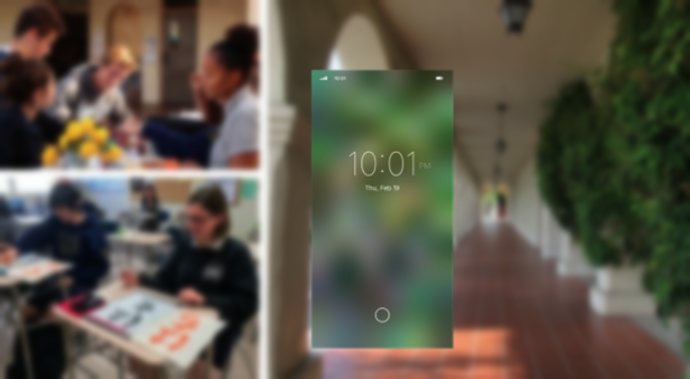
10:01
